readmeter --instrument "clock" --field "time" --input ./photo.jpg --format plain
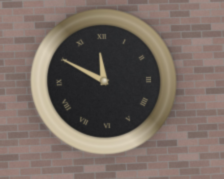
11:50
